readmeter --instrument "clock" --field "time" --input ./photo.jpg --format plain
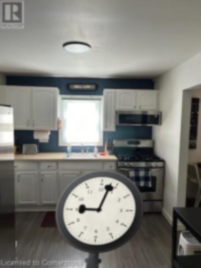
9:03
